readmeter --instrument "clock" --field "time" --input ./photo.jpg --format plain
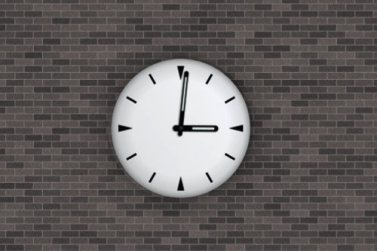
3:01
